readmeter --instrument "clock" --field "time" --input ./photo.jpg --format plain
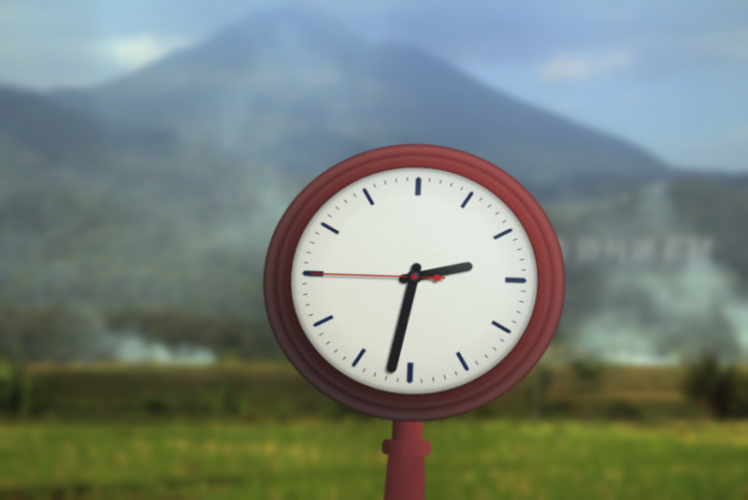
2:31:45
